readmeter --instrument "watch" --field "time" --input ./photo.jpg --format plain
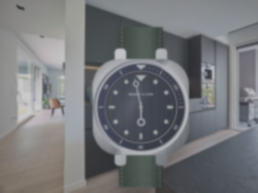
5:58
